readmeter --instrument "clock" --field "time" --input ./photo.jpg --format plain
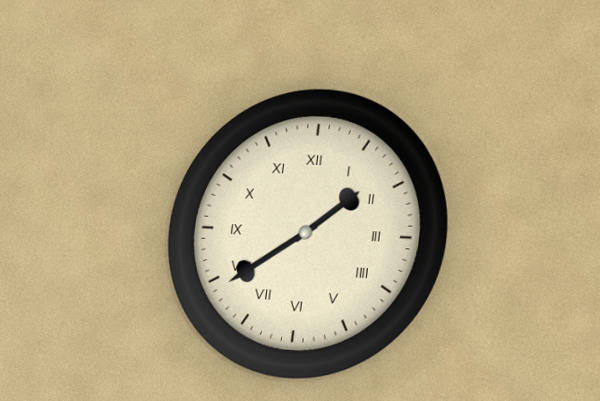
1:39
